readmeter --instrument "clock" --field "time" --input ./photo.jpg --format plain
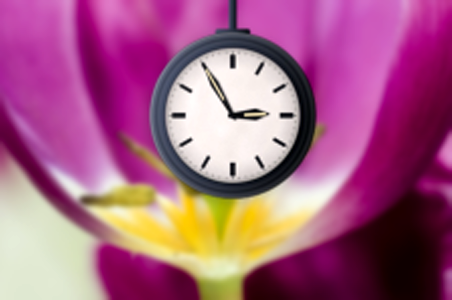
2:55
